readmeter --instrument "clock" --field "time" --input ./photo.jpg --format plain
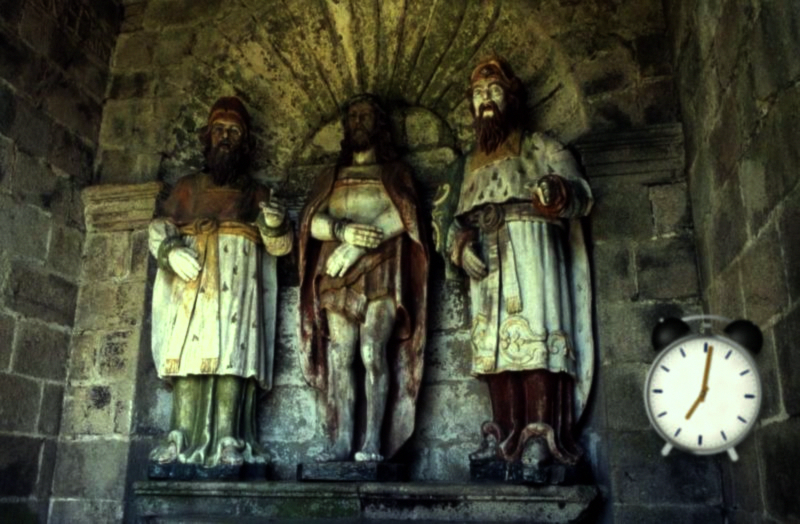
7:01
